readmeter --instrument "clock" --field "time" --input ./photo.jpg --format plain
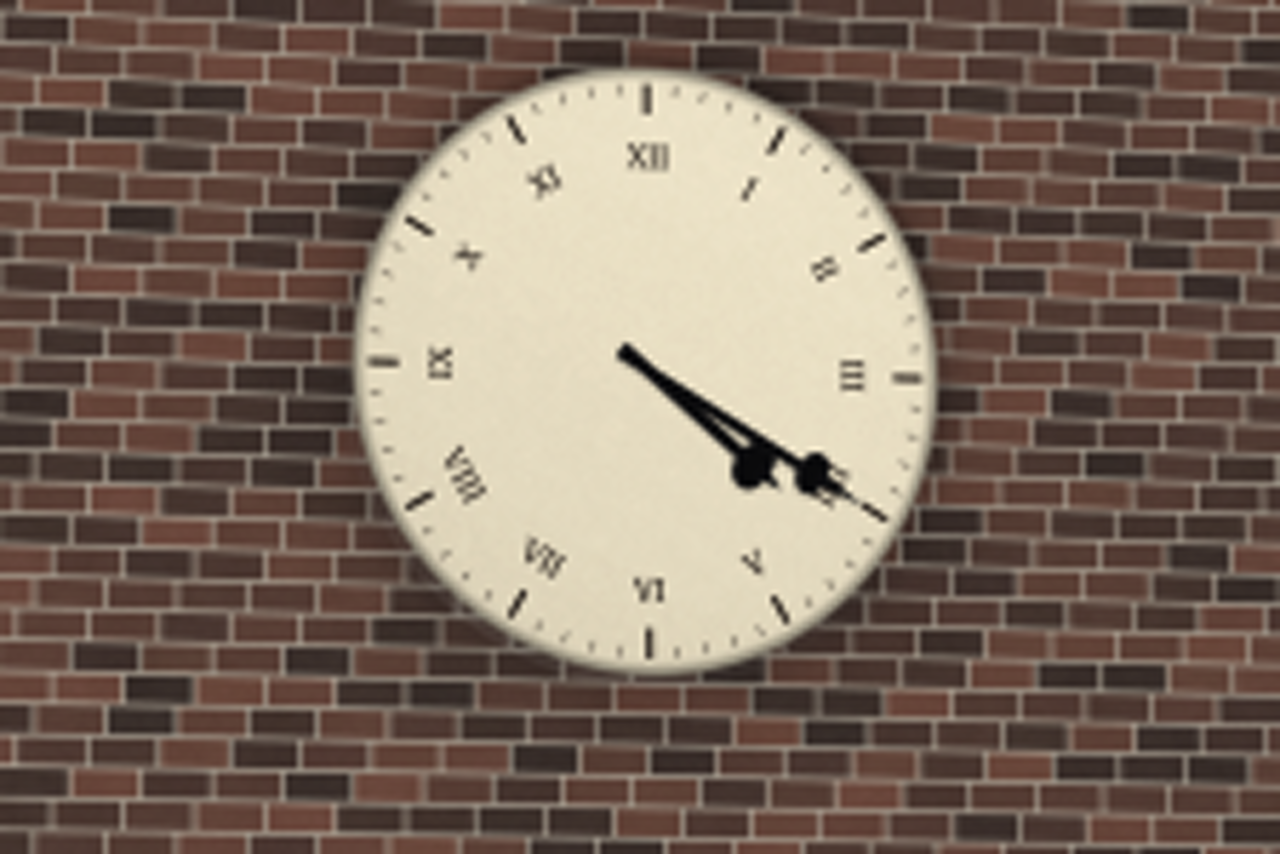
4:20
